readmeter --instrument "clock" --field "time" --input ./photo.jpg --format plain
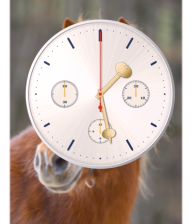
1:28
